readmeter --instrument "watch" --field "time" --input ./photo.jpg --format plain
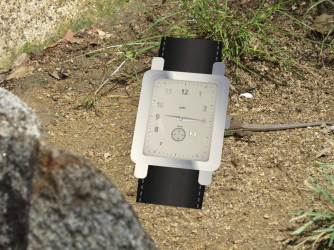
9:15
